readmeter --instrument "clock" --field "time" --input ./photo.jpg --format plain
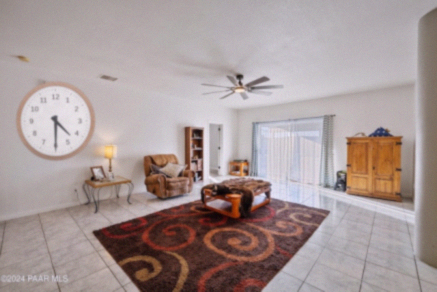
4:30
